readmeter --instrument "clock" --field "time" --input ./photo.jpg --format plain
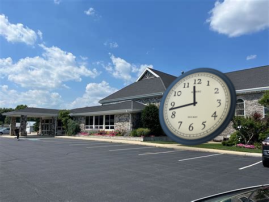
11:43
